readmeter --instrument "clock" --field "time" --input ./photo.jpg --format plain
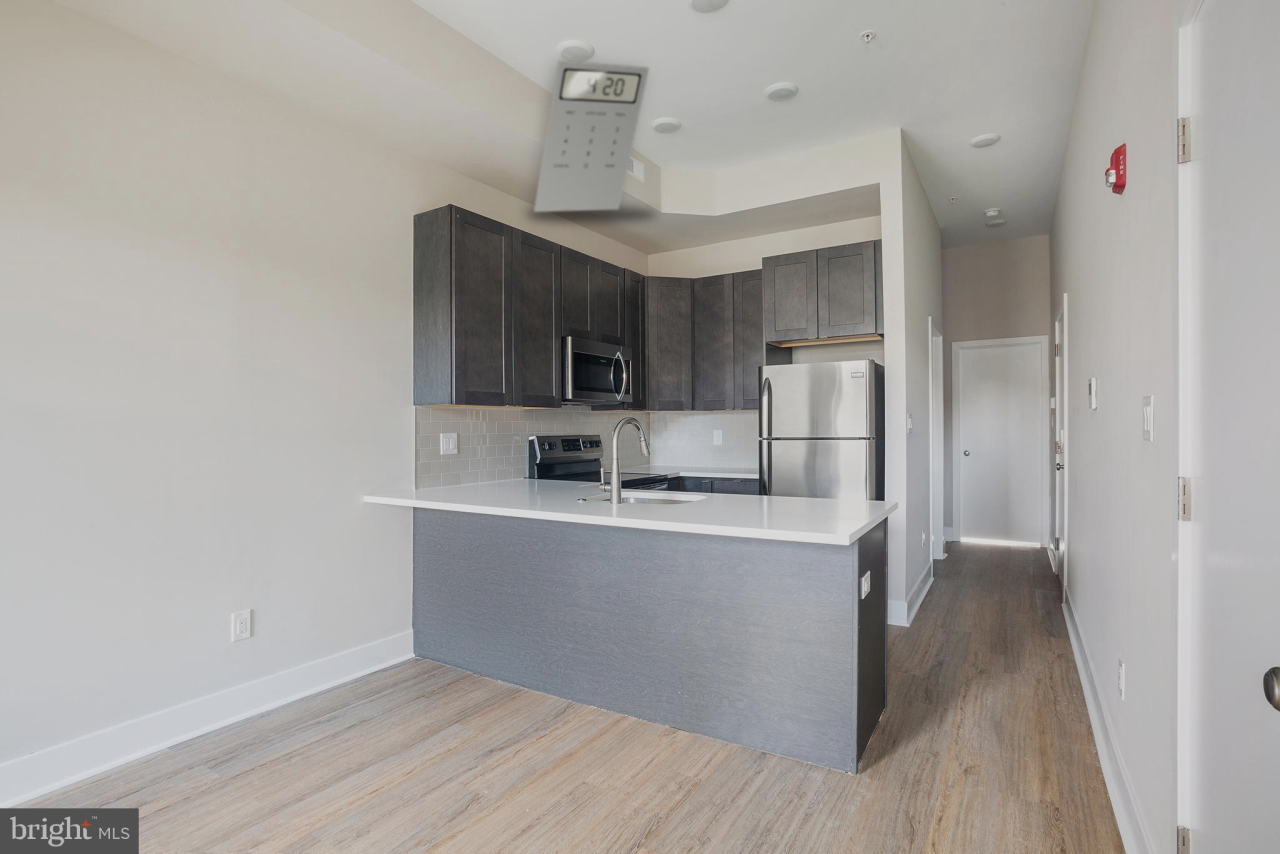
4:20
